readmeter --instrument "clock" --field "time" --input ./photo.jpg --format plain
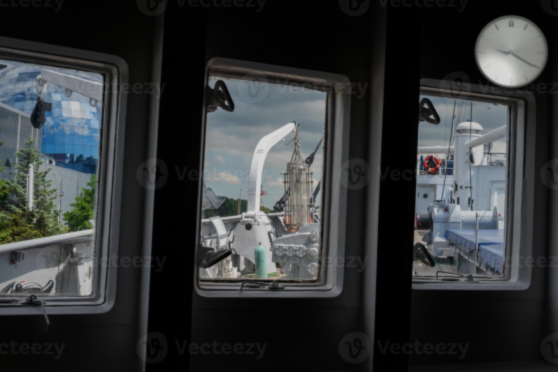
9:20
